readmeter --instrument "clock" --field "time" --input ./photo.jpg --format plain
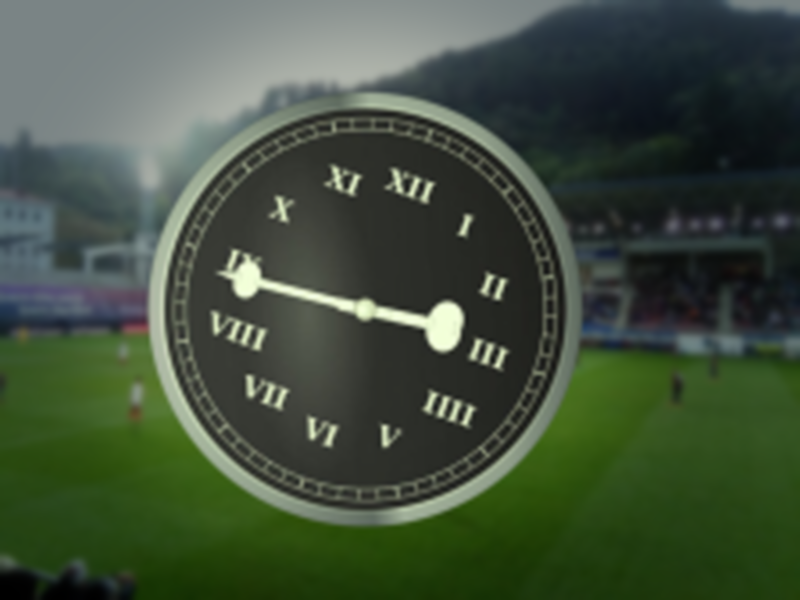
2:44
